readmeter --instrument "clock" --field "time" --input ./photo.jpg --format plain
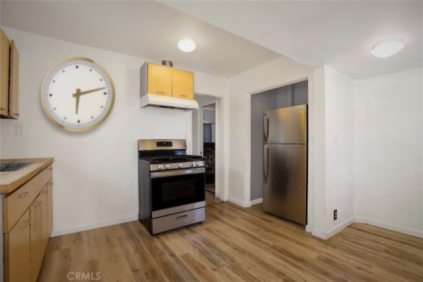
6:13
